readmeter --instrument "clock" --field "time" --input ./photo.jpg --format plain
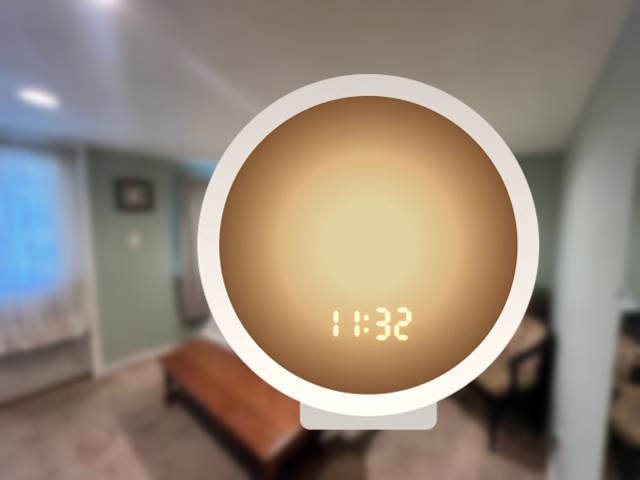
11:32
